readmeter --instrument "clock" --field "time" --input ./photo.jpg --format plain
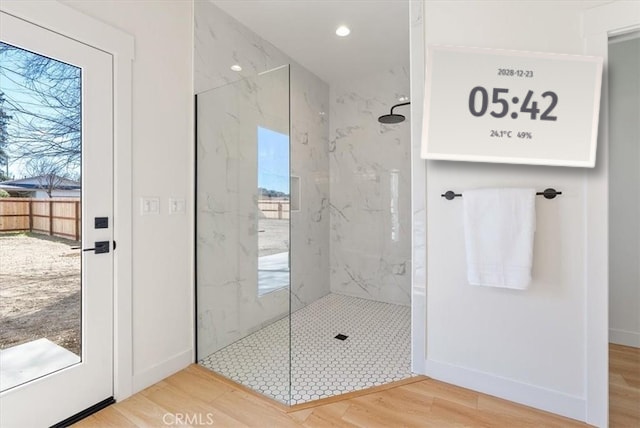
5:42
